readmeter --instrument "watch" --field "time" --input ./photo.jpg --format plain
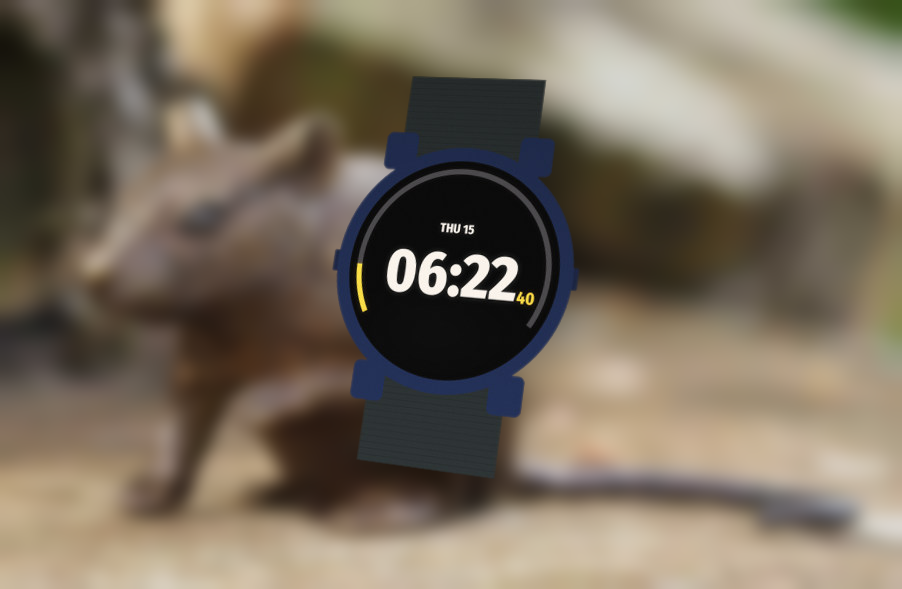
6:22:40
